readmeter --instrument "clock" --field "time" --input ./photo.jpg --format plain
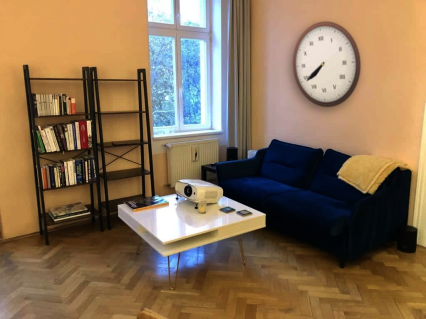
7:39
